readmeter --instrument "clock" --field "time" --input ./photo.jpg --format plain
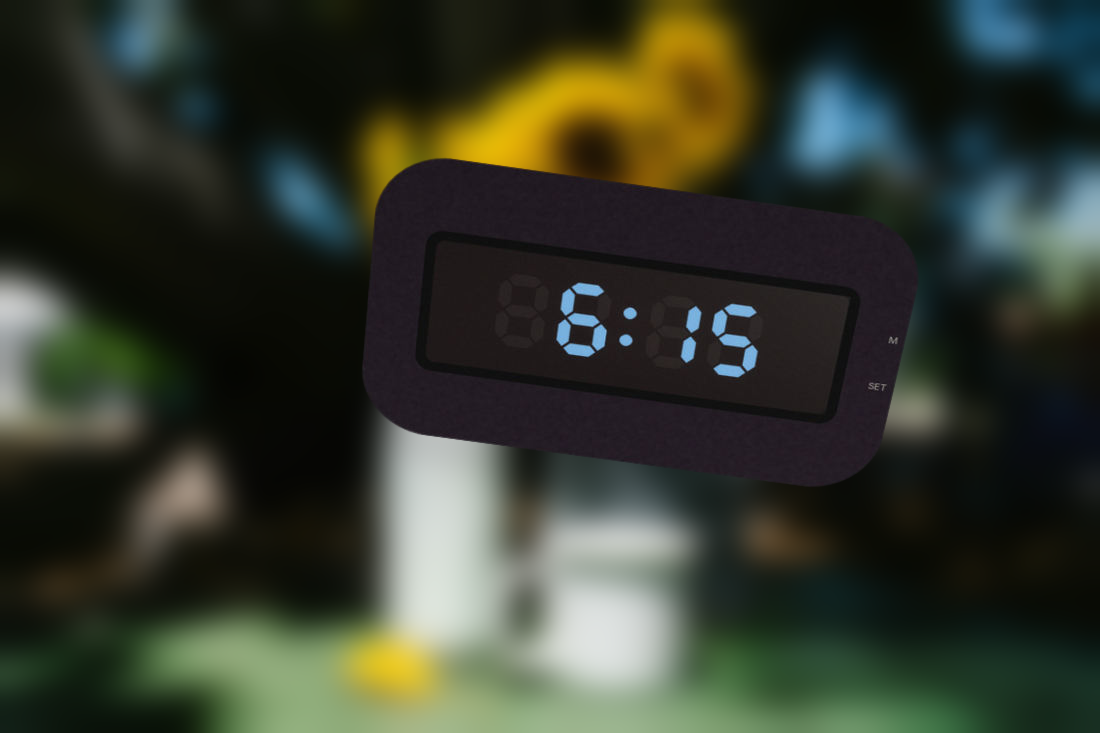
6:15
